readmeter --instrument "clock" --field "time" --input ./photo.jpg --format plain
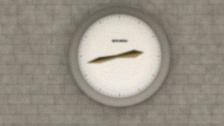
2:43
